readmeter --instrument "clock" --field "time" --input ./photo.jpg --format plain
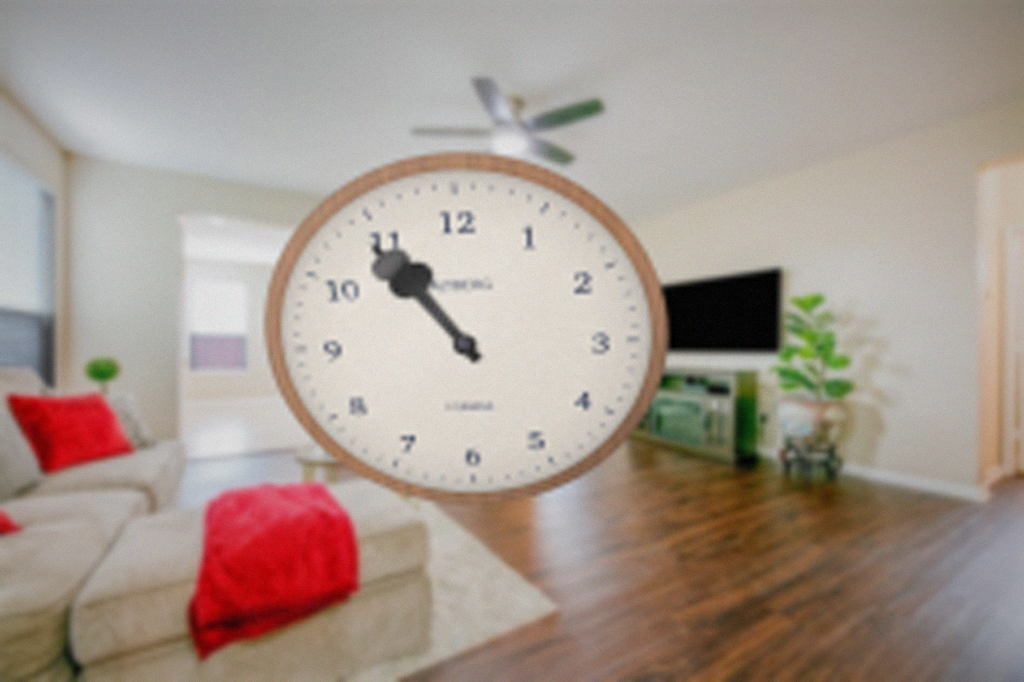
10:54
